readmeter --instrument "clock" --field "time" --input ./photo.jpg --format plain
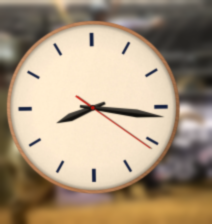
8:16:21
